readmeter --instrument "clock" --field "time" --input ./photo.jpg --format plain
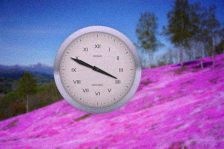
3:49
